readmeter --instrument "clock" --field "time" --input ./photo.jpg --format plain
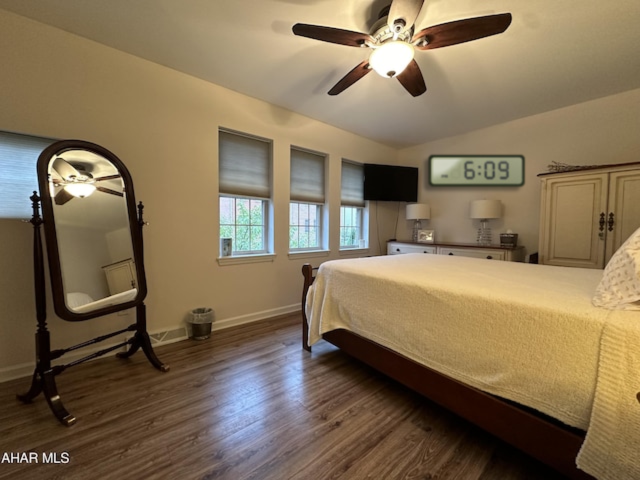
6:09
